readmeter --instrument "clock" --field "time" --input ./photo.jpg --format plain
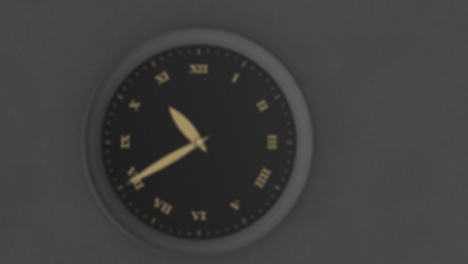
10:40
